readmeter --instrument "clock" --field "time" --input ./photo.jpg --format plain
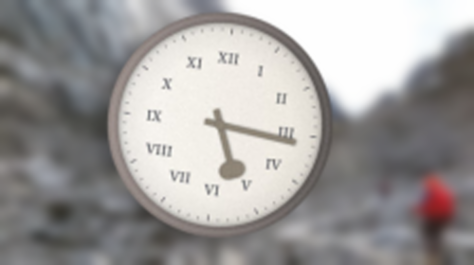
5:16
